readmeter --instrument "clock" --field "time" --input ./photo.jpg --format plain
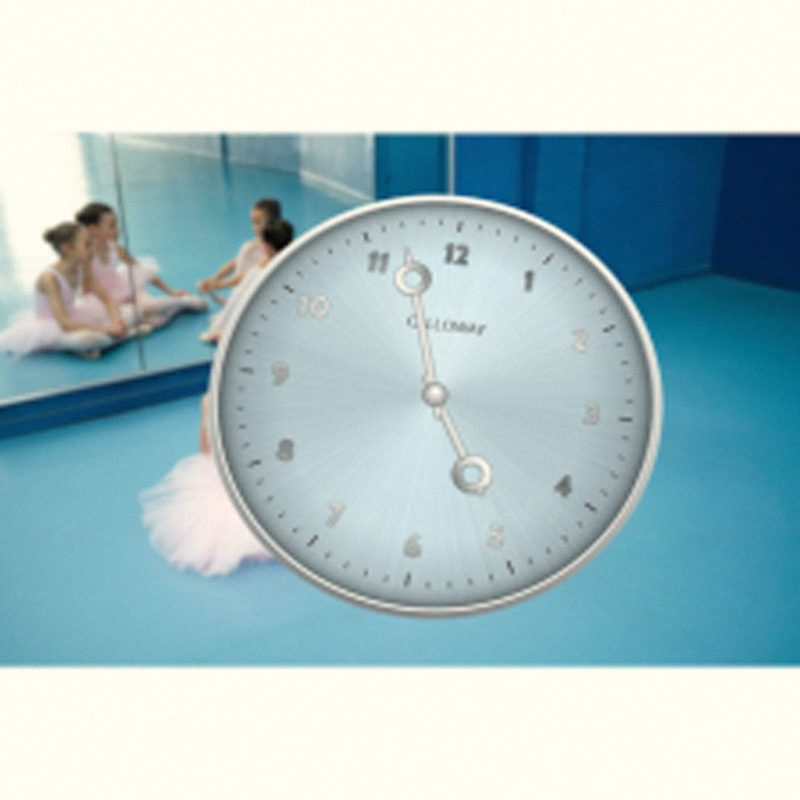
4:57
